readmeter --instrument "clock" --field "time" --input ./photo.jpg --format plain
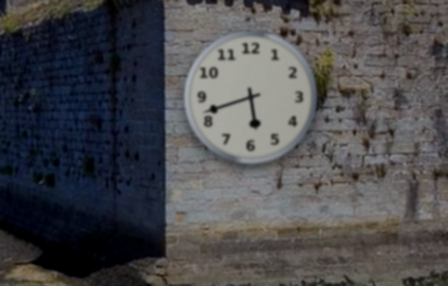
5:42
